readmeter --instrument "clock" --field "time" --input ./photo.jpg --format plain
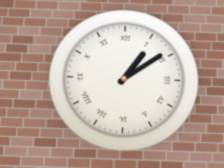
1:09
